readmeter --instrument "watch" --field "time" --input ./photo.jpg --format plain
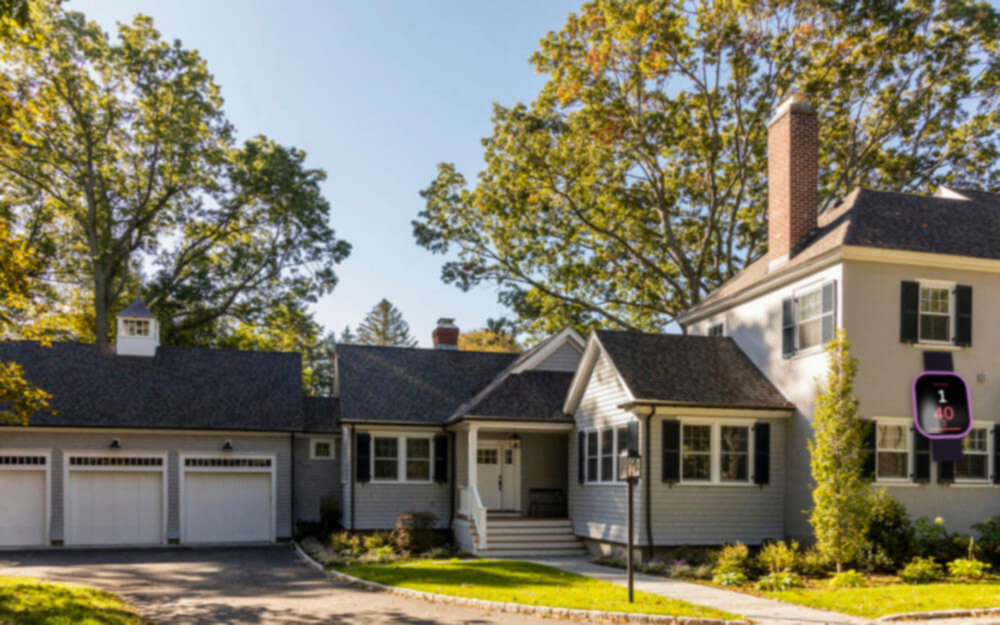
1:40
